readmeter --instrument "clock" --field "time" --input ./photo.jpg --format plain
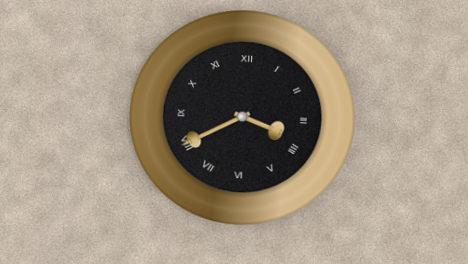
3:40
